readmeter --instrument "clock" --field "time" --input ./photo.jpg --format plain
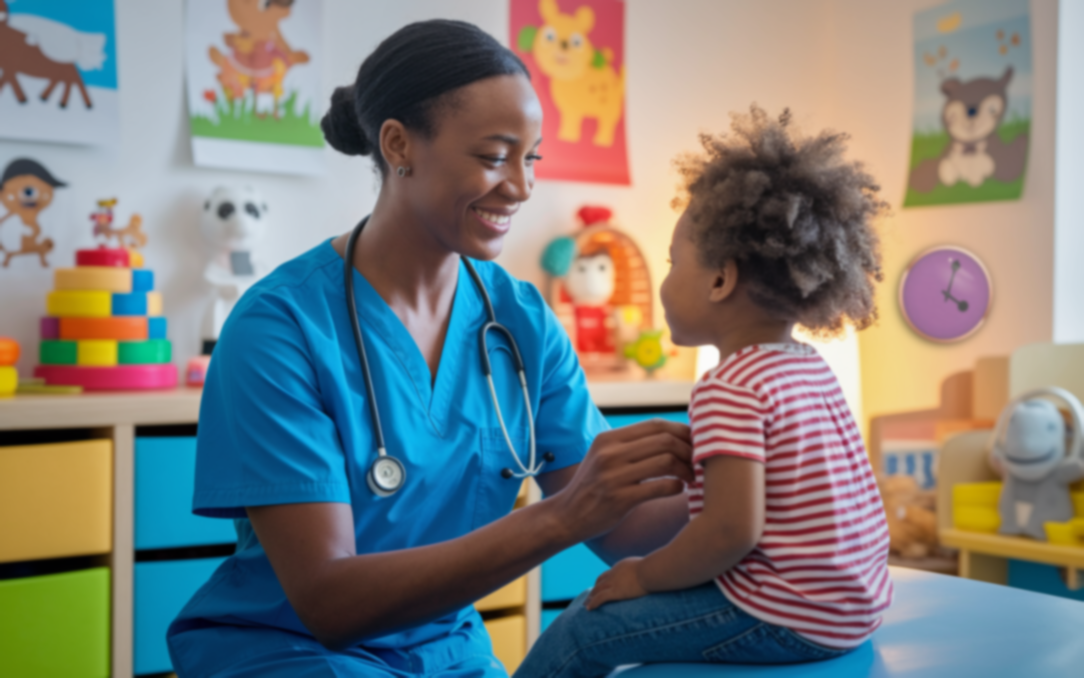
4:02
